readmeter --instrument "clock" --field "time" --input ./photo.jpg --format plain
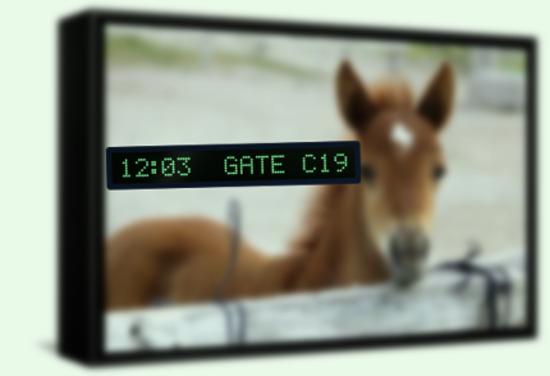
12:03
